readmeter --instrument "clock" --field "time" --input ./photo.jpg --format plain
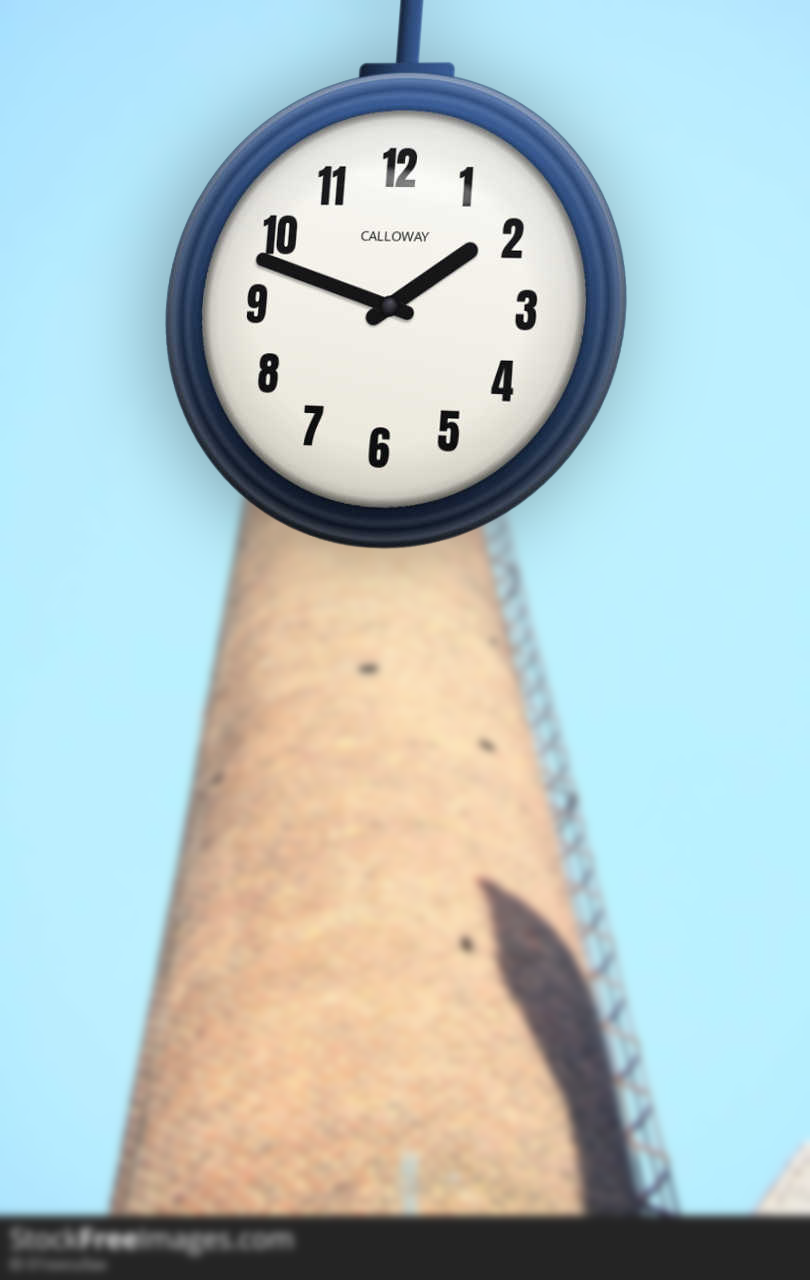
1:48
